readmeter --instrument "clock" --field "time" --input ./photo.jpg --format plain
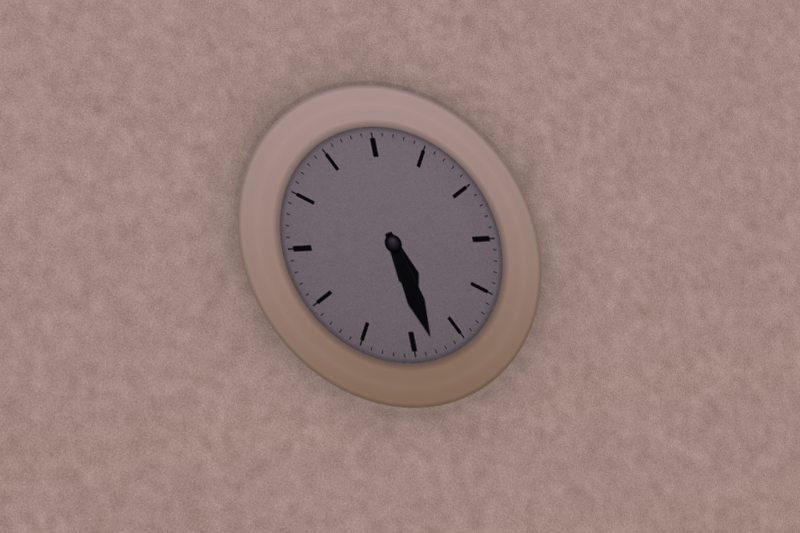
5:28
